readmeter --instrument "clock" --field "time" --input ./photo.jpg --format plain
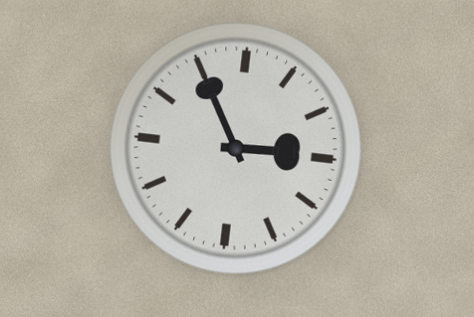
2:55
